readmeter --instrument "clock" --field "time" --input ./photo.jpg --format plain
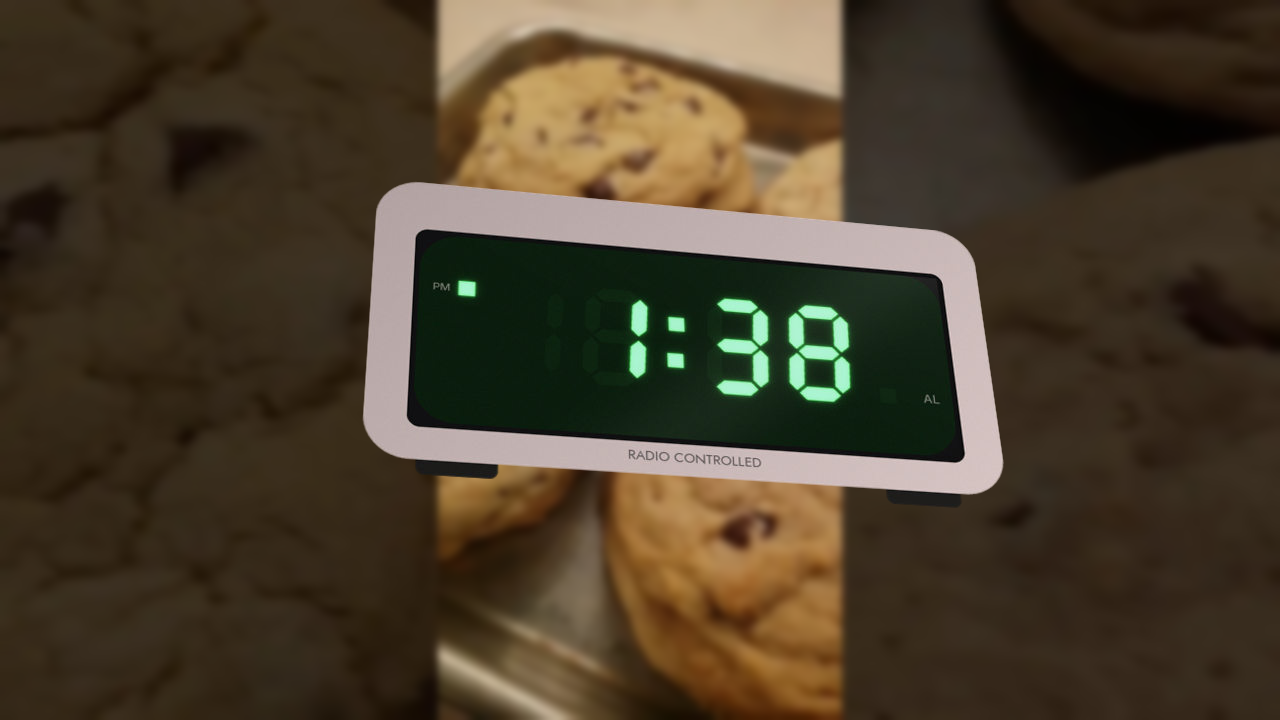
1:38
